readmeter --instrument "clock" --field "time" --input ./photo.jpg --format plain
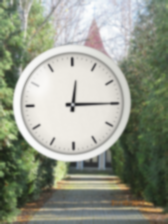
12:15
